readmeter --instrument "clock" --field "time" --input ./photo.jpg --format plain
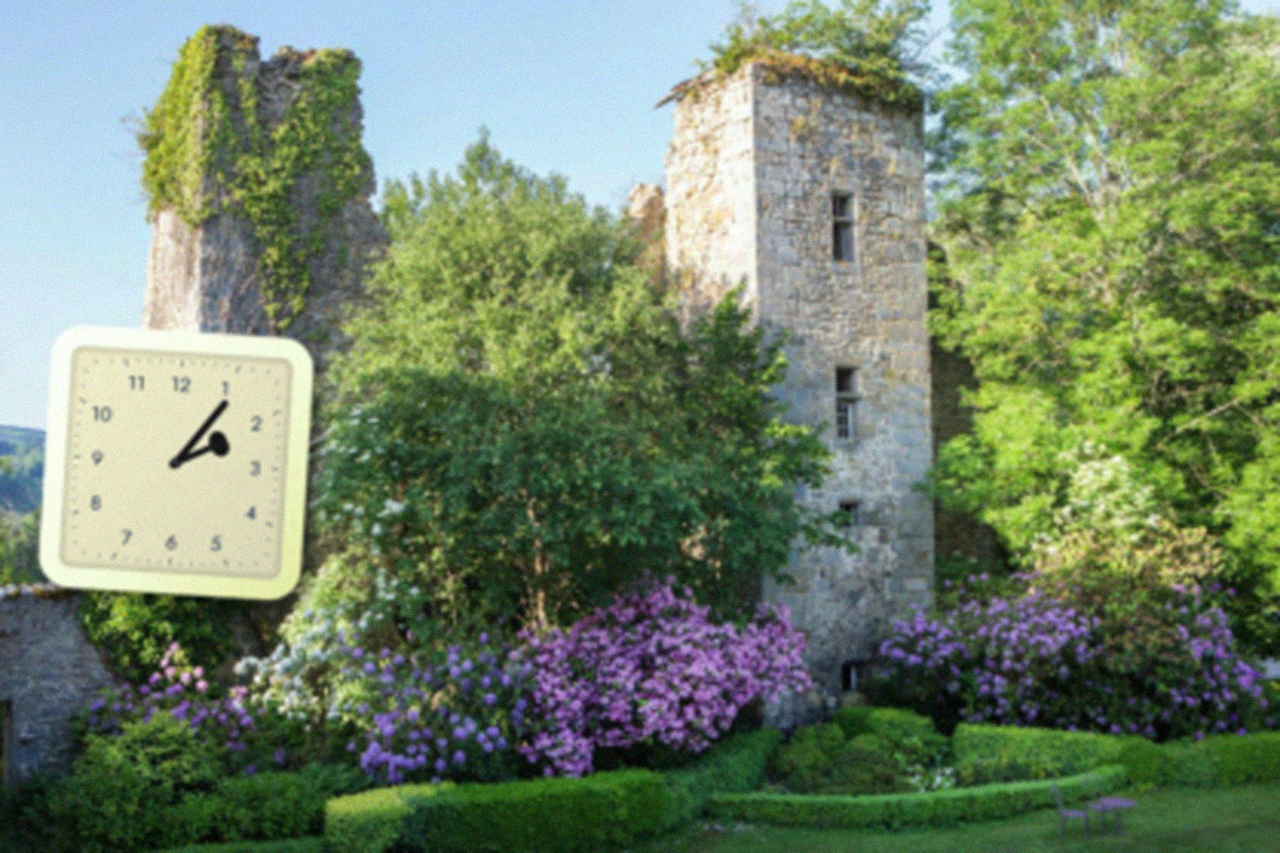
2:06
